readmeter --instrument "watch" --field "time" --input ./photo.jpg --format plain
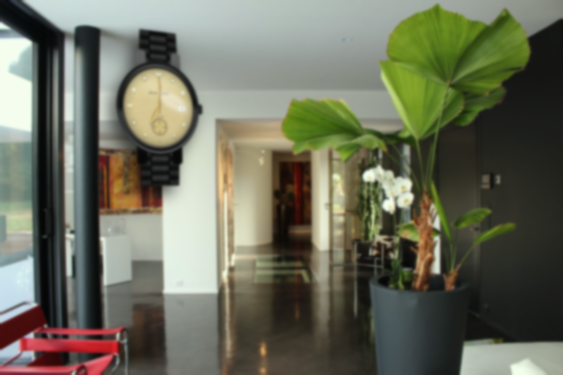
7:00
